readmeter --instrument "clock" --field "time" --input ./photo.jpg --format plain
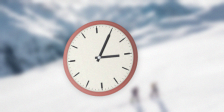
3:05
